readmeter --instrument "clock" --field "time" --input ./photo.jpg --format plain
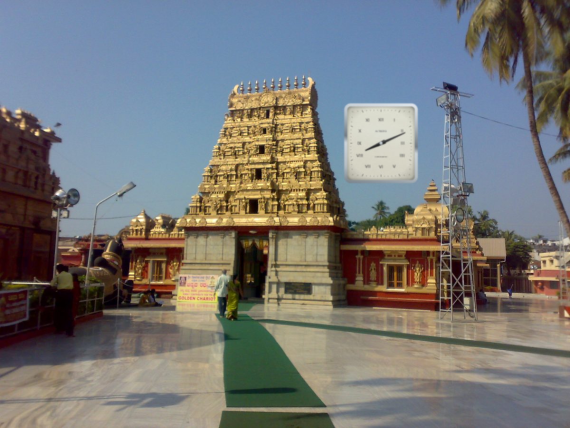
8:11
